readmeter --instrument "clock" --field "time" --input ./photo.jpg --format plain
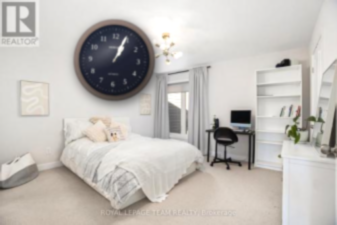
1:04
